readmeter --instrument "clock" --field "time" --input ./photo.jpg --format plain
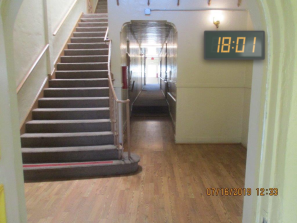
18:01
